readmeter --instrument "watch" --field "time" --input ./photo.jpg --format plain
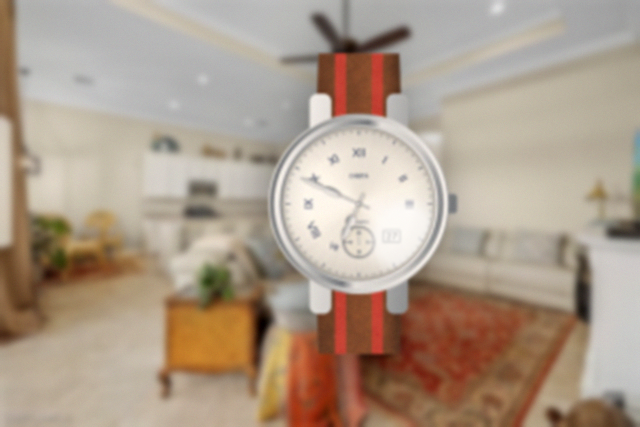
6:49
